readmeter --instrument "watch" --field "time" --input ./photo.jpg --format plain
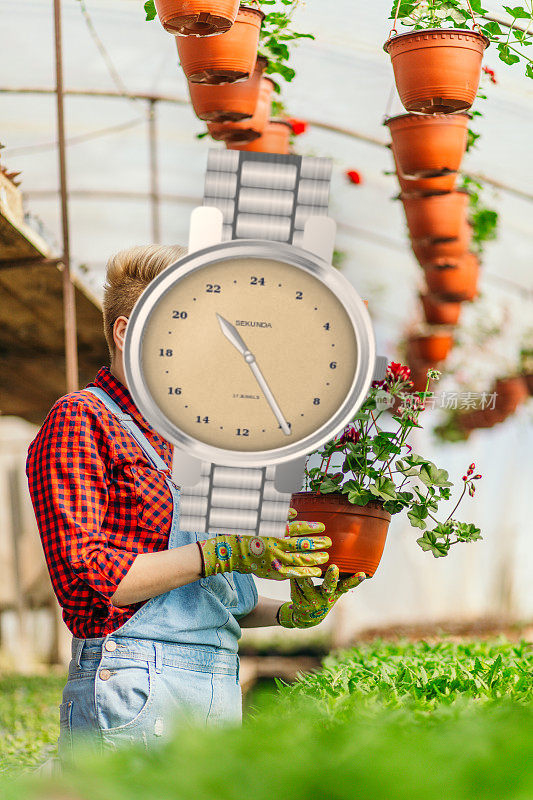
21:25
